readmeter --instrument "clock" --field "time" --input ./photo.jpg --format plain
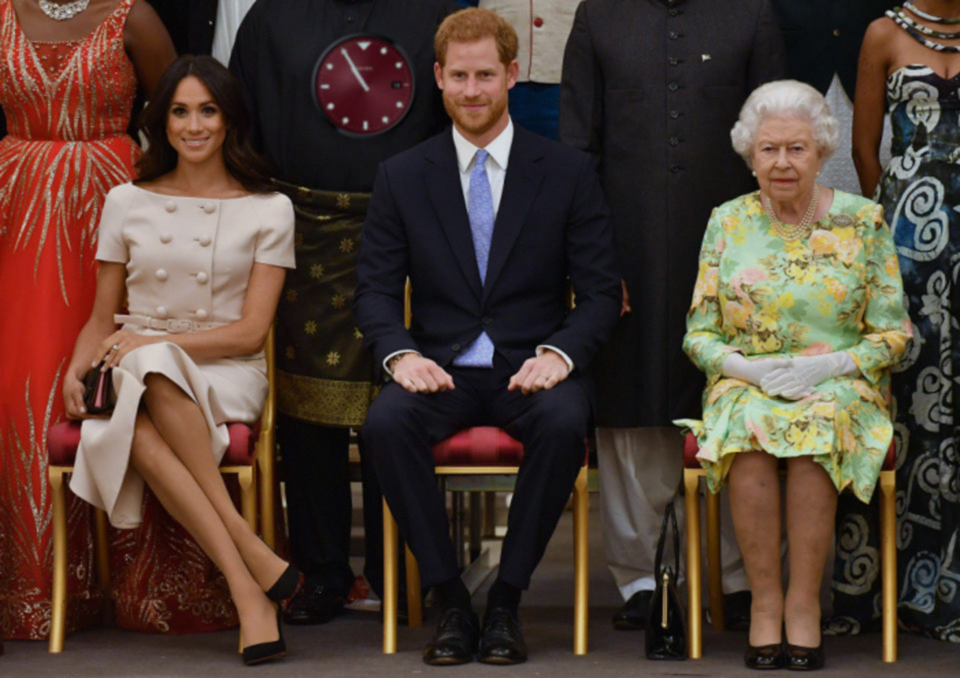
10:55
